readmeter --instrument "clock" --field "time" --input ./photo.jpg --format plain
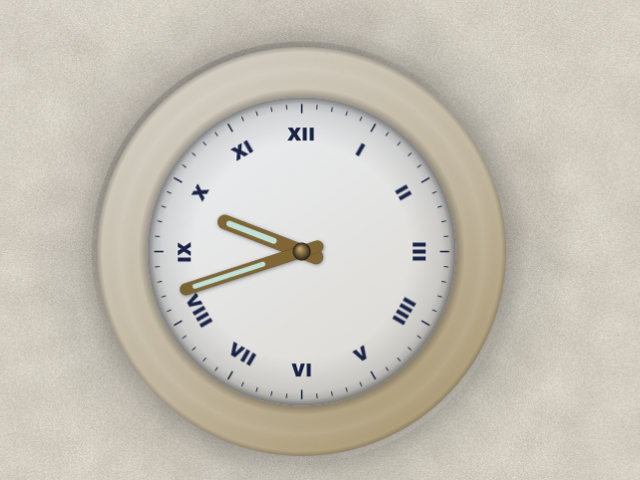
9:42
